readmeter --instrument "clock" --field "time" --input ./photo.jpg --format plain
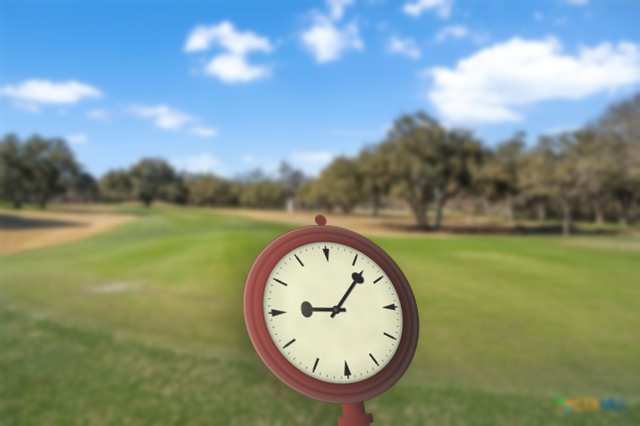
9:07
